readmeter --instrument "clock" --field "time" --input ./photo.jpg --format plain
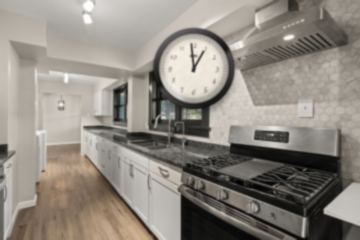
12:59
